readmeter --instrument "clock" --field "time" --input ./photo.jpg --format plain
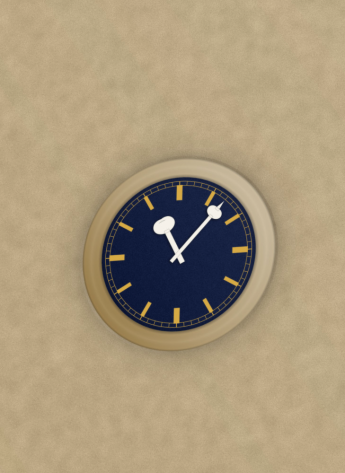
11:07
